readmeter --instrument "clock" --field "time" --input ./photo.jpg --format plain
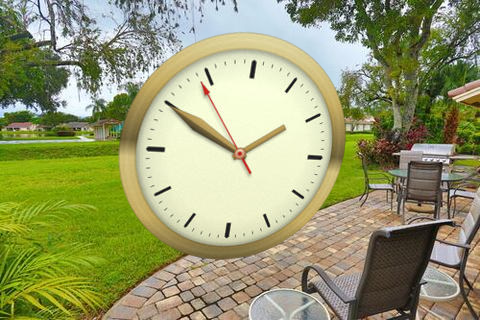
1:49:54
